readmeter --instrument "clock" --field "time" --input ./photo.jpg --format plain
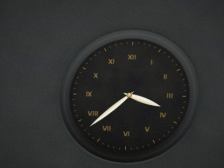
3:38
